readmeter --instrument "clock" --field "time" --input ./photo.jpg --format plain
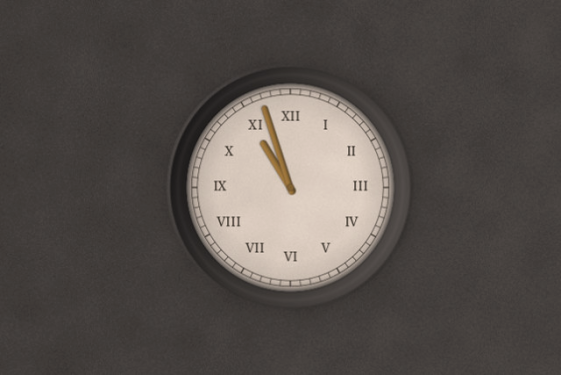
10:57
